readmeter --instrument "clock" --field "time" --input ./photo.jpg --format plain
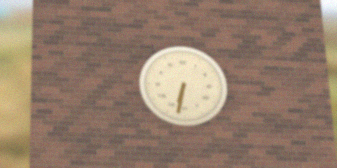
6:32
